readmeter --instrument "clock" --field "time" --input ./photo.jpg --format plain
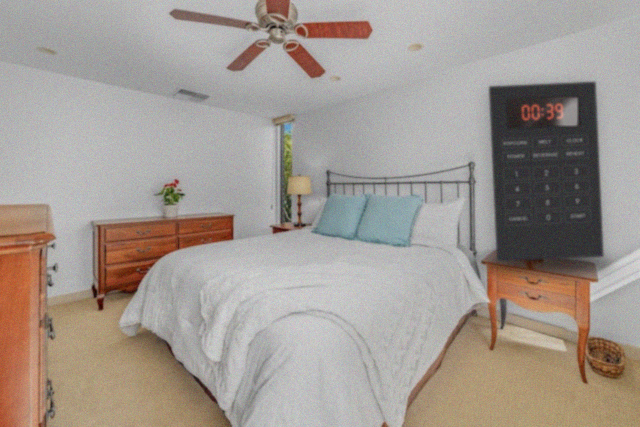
0:39
